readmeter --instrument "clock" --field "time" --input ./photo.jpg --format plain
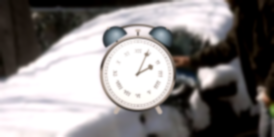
2:04
